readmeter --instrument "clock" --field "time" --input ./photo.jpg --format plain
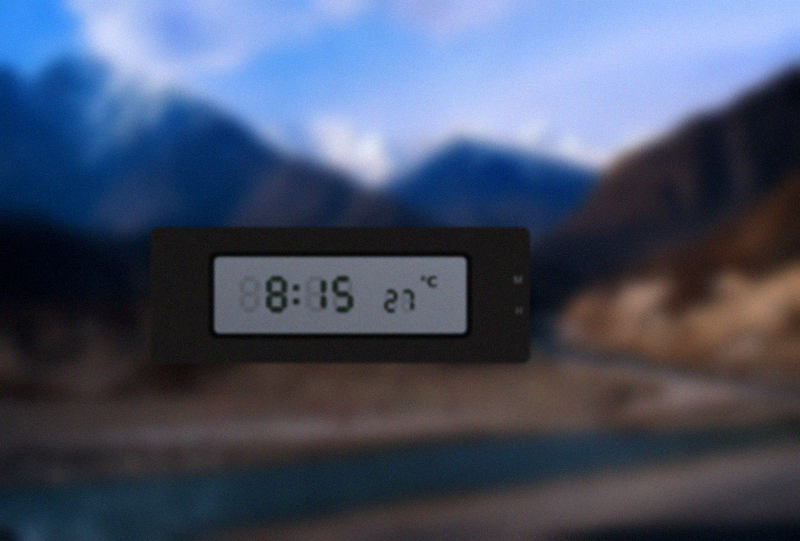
8:15
